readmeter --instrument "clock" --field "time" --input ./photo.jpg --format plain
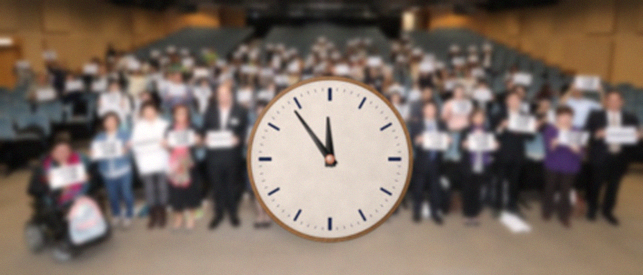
11:54
